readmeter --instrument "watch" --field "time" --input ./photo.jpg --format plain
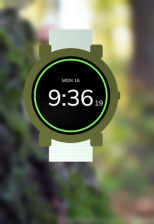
9:36:19
